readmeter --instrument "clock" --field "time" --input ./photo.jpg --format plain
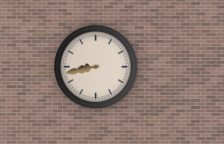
8:43
